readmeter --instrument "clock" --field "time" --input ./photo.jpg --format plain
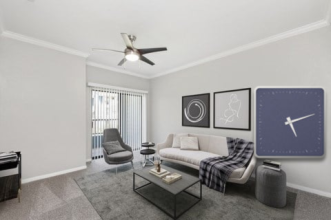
5:12
